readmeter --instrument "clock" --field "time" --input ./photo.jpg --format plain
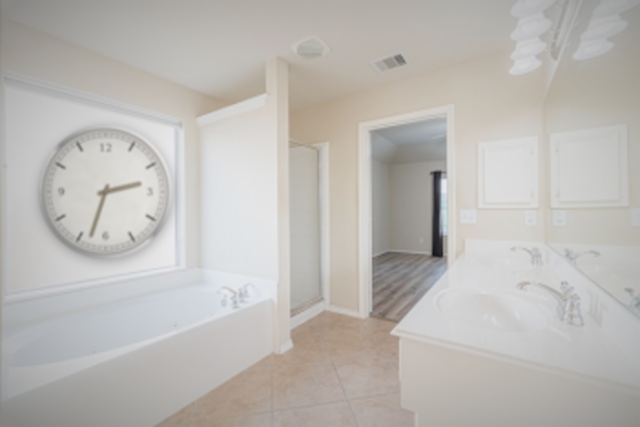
2:33
